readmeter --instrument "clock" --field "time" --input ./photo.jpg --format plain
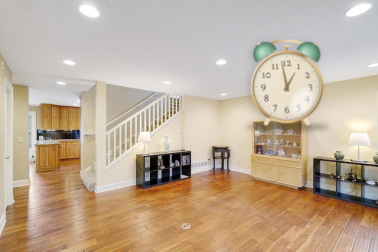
12:58
